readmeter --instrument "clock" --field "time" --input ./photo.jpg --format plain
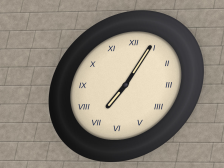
7:04
